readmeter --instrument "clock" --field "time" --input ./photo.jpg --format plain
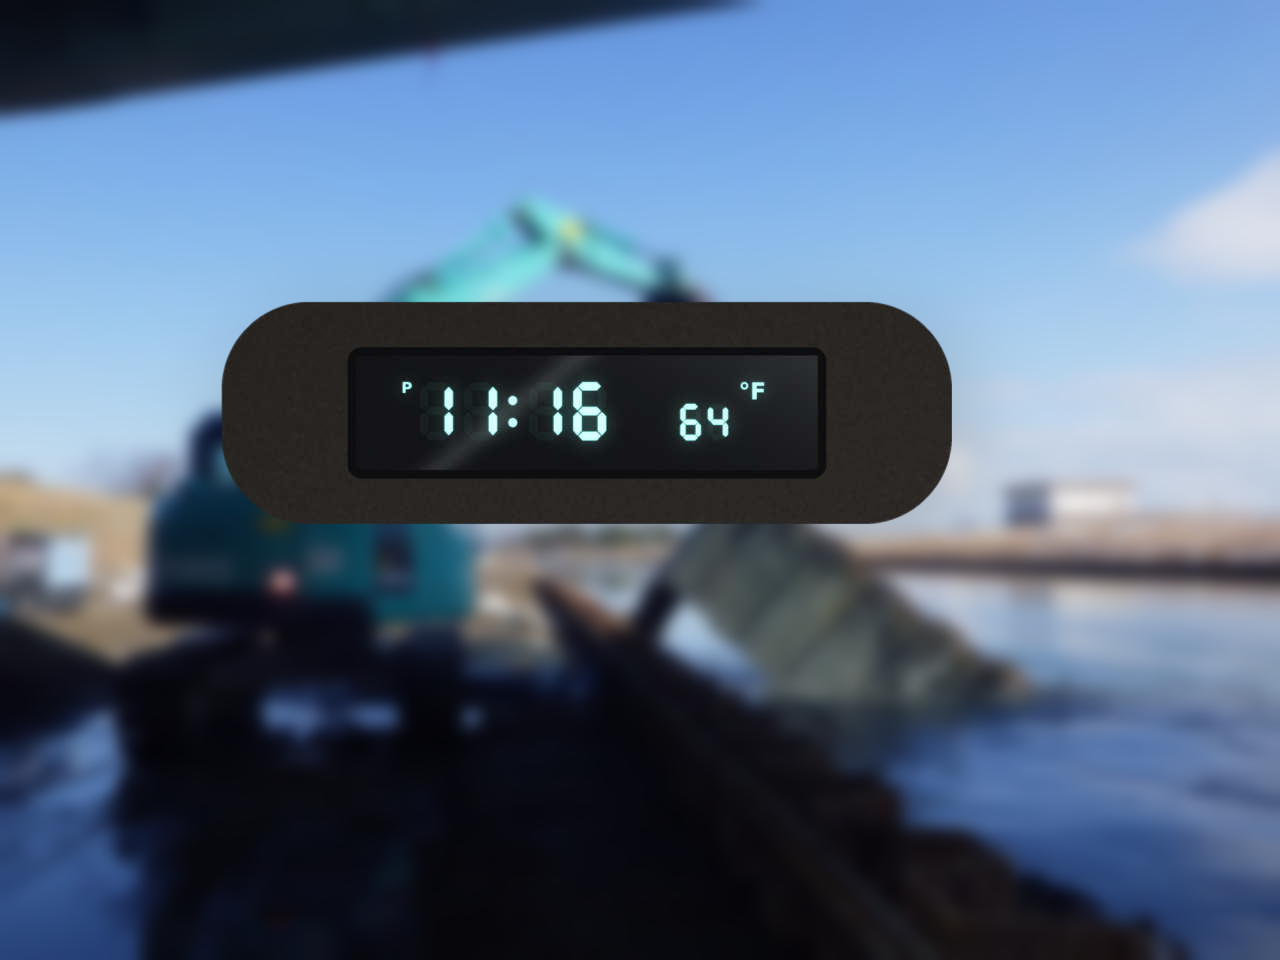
11:16
